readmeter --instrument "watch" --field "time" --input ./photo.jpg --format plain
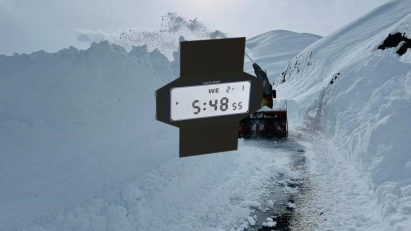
5:48:55
